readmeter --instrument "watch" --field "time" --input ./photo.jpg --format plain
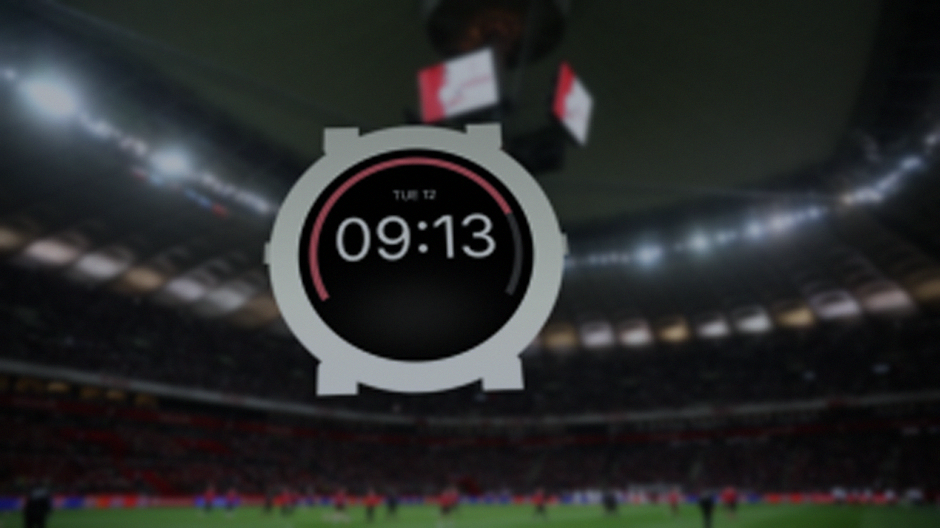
9:13
